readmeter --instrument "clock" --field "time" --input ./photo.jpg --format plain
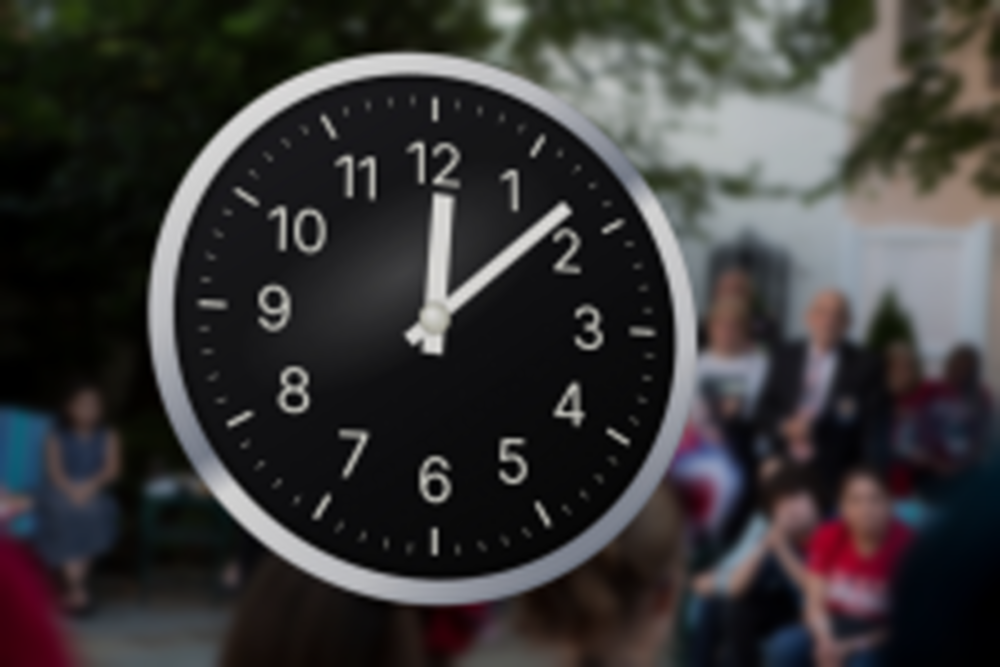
12:08
